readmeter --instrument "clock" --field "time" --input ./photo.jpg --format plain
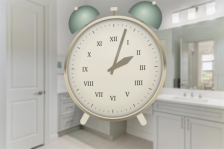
2:03
